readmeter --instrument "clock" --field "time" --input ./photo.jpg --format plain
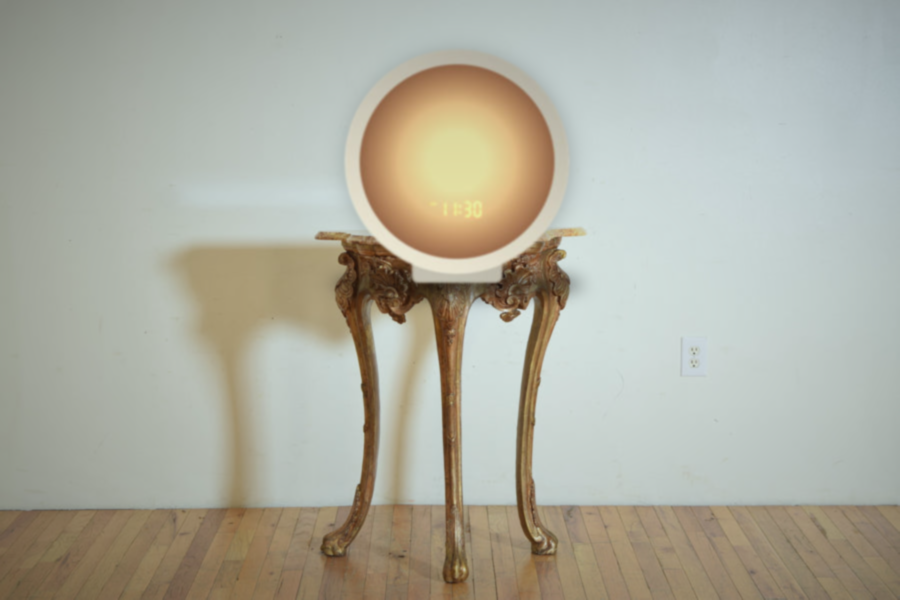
11:30
